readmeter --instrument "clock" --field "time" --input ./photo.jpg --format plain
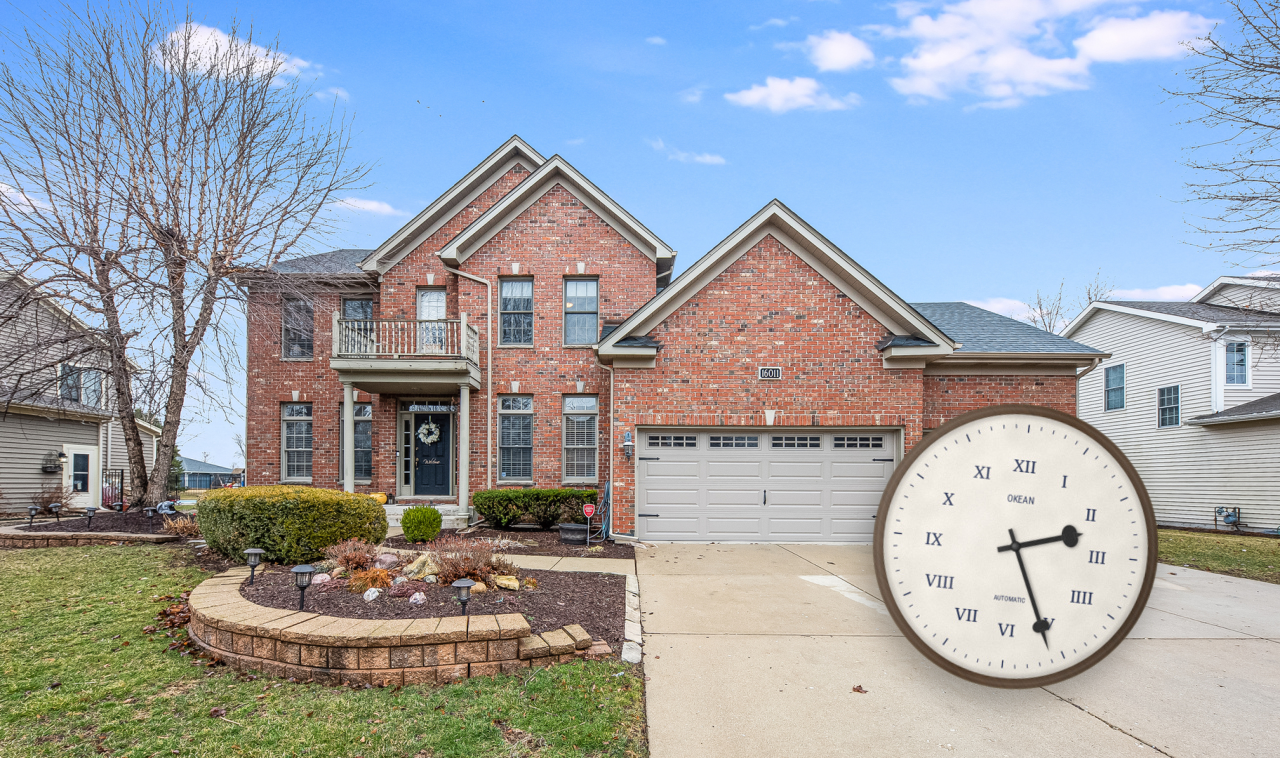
2:26
